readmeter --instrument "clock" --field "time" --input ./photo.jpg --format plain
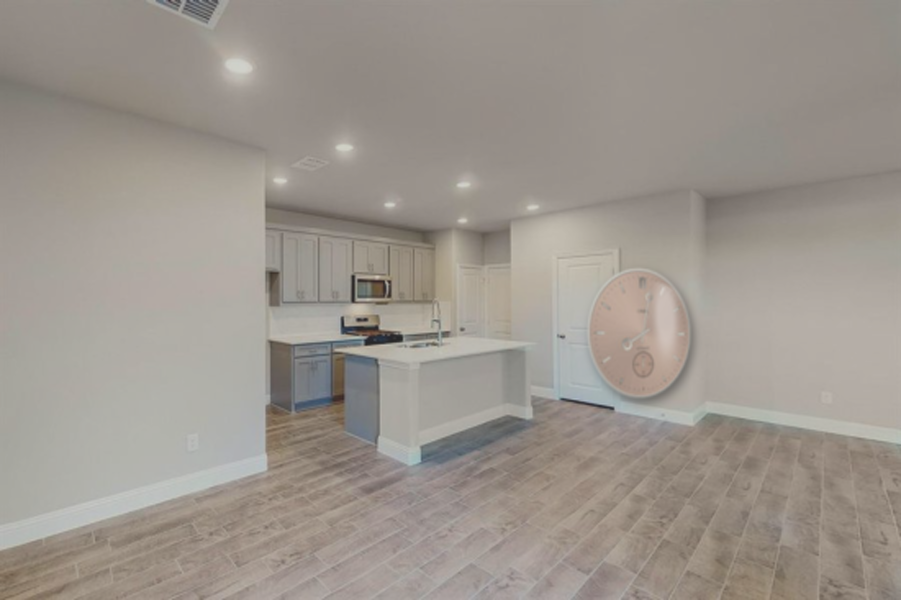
8:02
